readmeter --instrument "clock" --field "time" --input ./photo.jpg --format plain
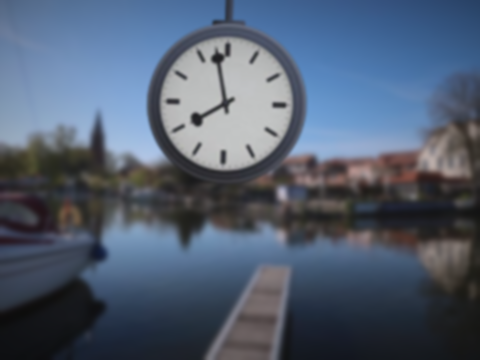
7:58
